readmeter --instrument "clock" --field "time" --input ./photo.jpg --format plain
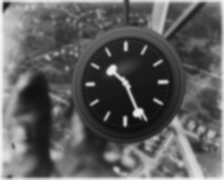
10:26
